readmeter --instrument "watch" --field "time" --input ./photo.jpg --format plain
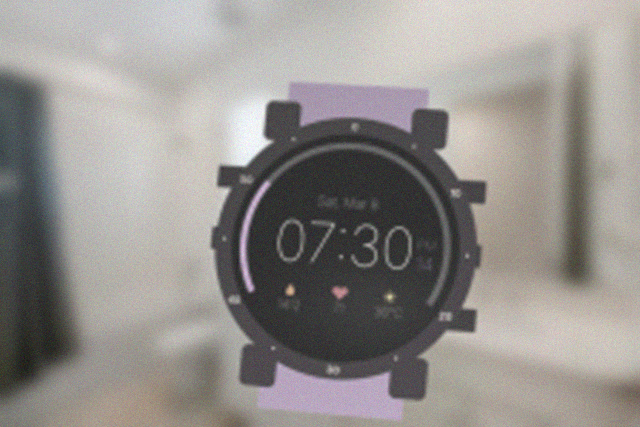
7:30
